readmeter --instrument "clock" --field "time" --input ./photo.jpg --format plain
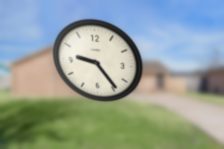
9:24
